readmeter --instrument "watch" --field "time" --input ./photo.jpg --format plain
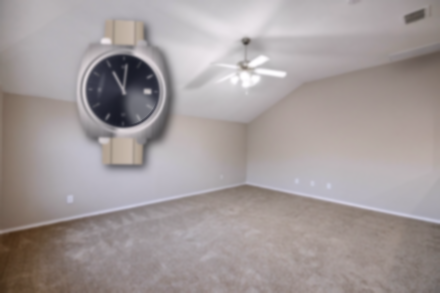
11:01
